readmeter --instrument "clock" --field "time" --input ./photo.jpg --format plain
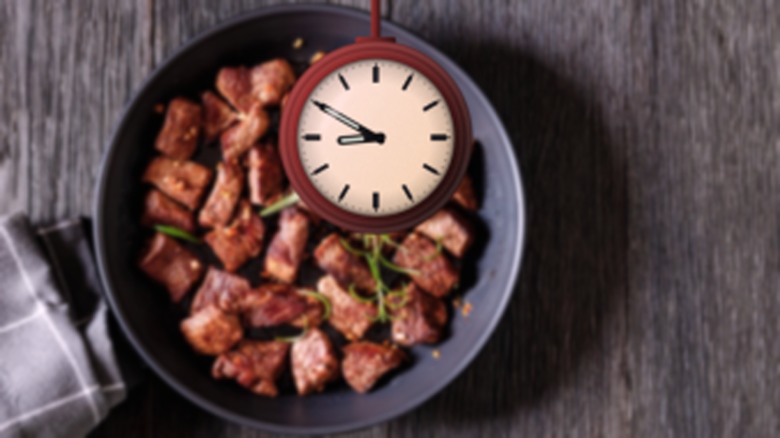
8:50
